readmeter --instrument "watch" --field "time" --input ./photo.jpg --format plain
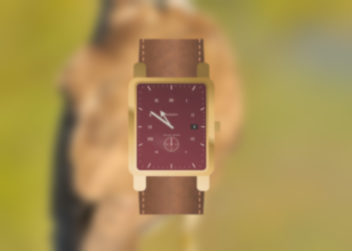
10:51
